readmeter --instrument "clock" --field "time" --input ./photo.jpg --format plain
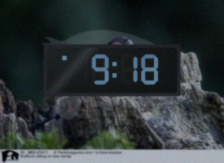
9:18
